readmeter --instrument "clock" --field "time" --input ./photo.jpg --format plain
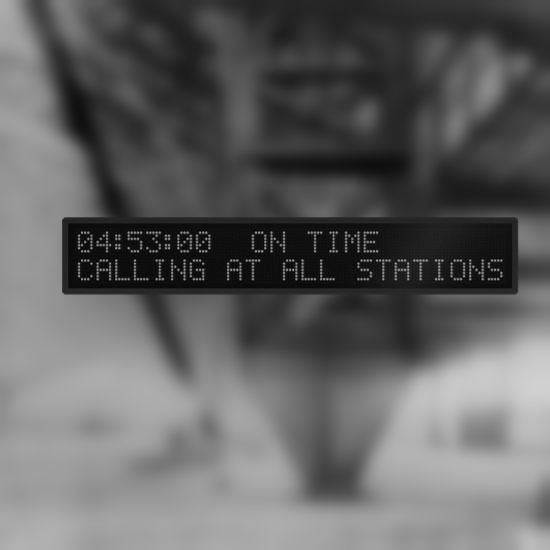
4:53:00
